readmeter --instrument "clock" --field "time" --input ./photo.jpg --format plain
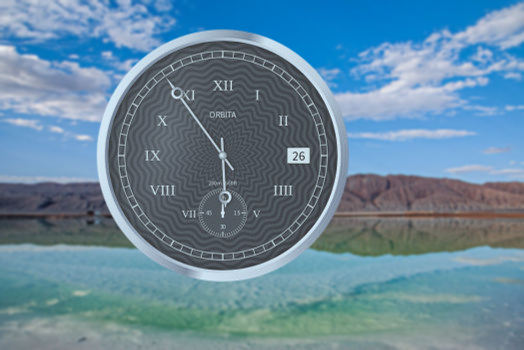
5:54
